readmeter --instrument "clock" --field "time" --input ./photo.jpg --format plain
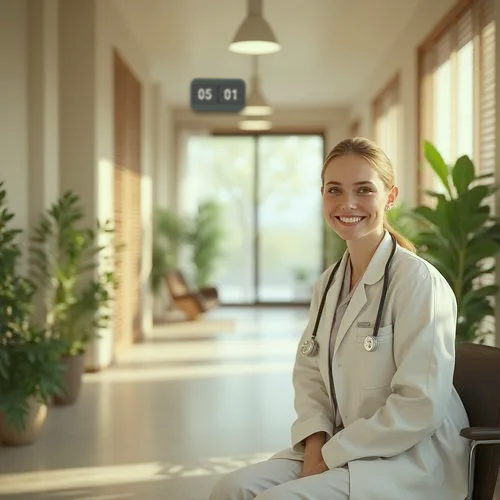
5:01
